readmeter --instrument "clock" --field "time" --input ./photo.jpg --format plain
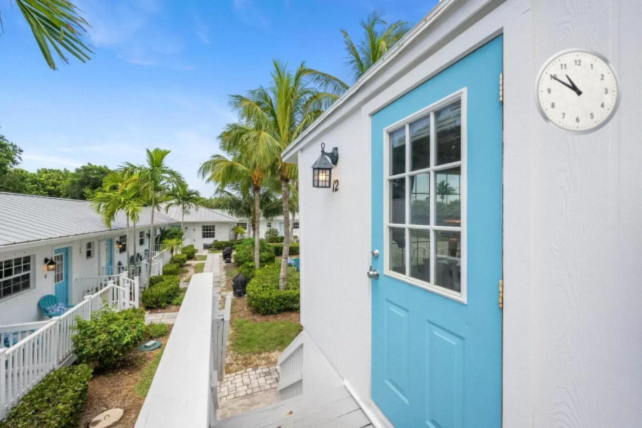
10:50
